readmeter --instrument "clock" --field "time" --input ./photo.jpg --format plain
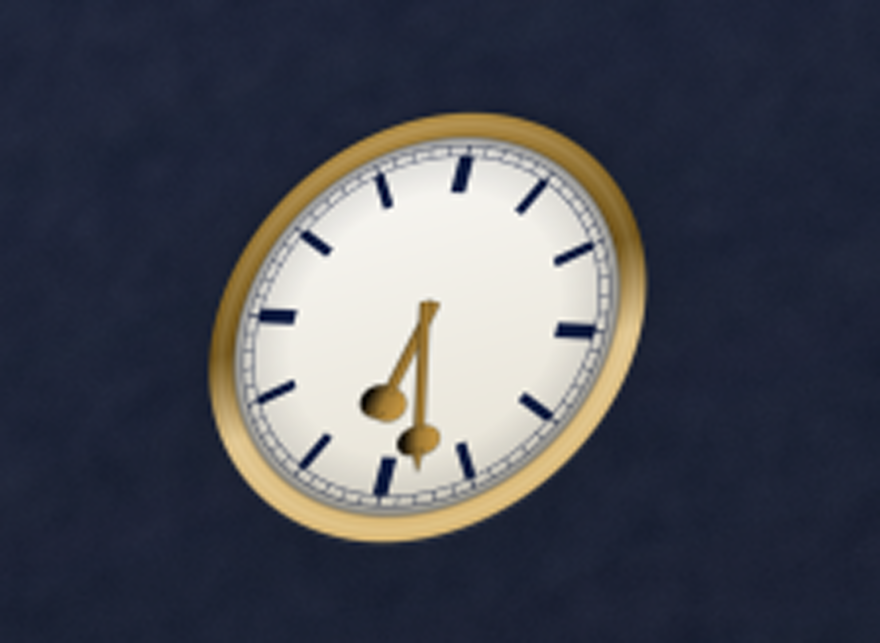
6:28
